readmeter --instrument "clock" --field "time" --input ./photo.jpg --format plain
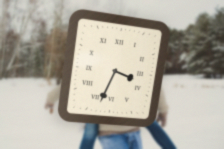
3:33
